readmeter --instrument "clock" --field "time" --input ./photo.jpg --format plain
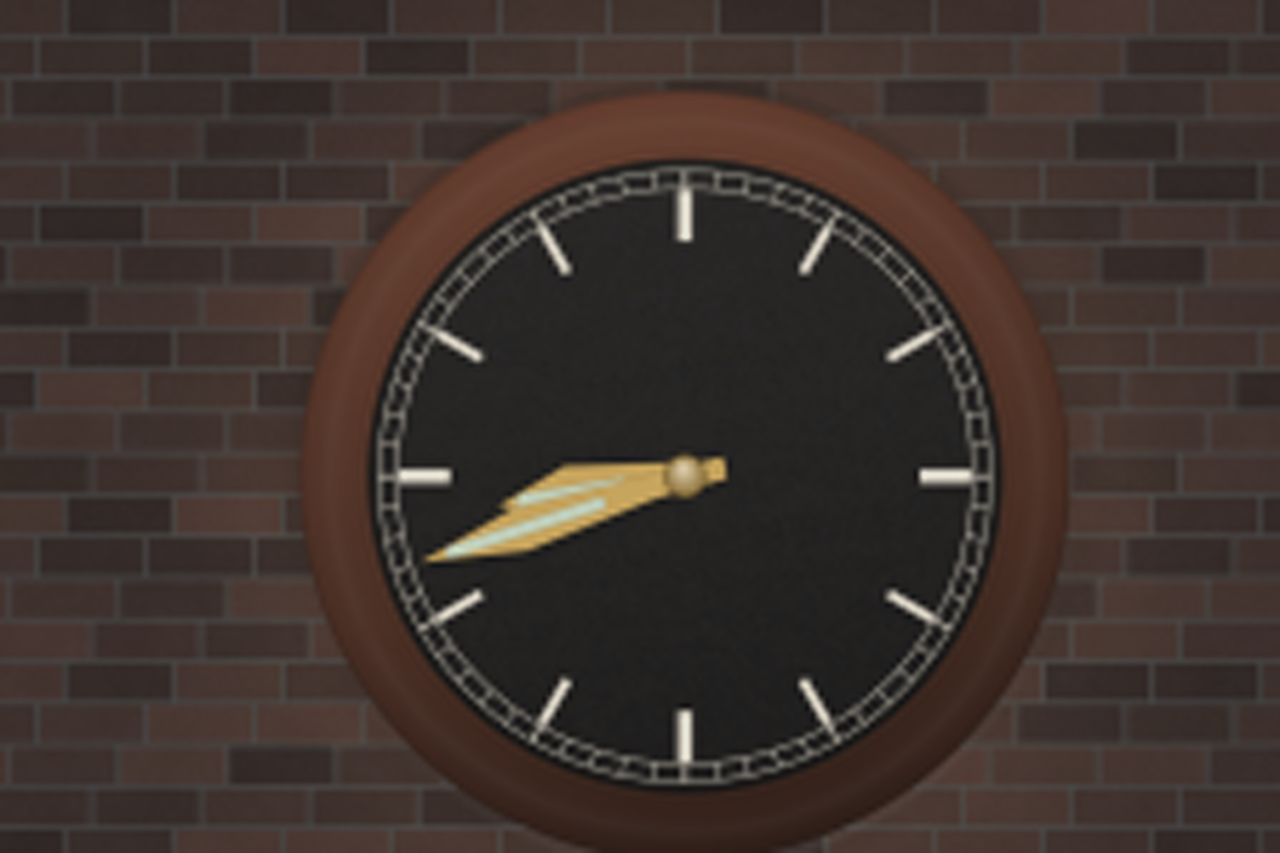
8:42
